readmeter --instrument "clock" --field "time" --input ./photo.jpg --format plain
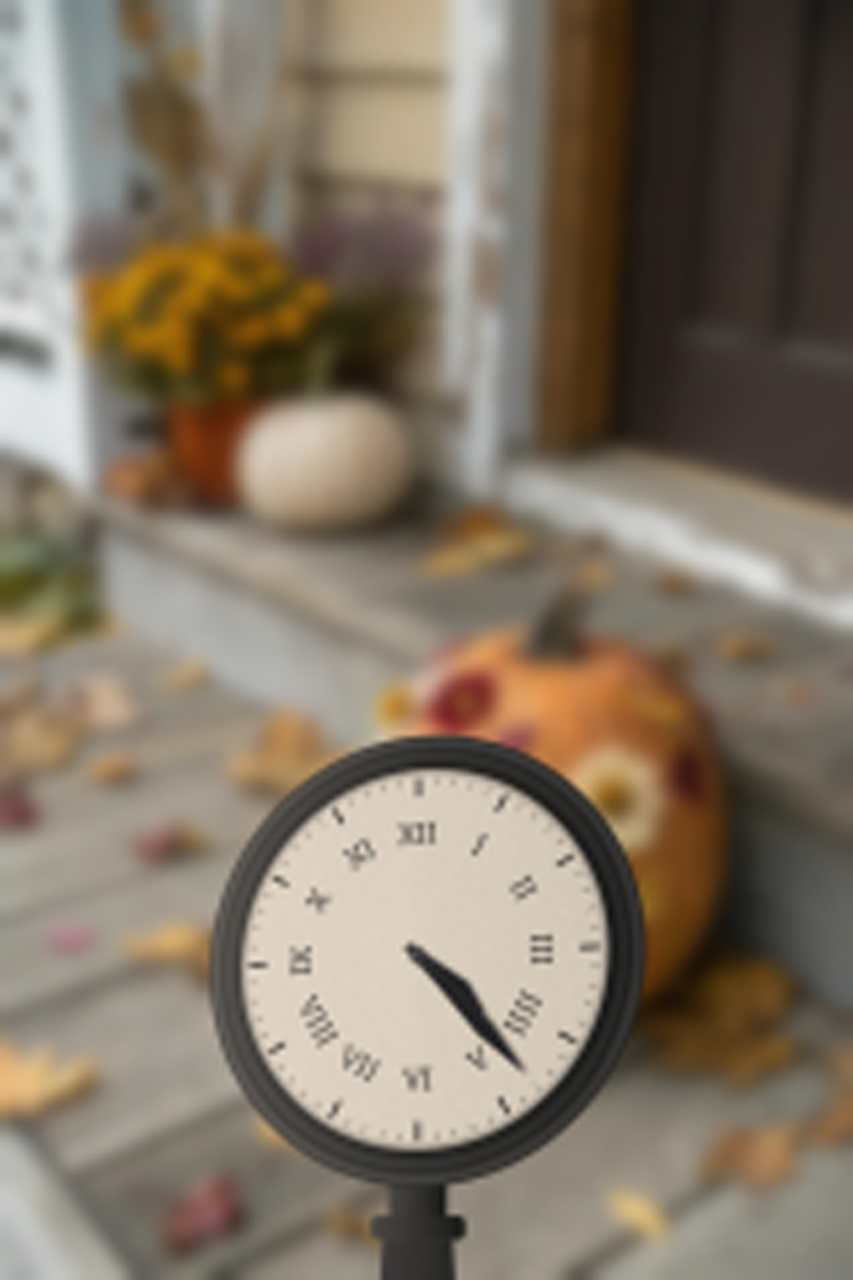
4:23
